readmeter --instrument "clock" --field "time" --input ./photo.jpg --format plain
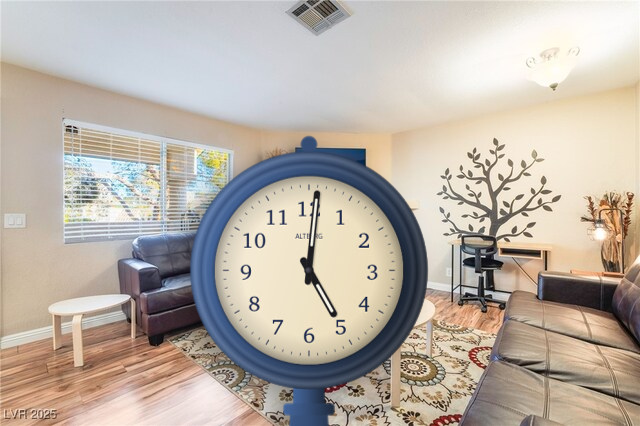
5:01
